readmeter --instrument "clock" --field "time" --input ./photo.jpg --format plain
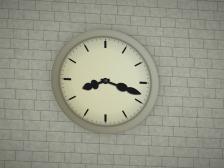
8:18
